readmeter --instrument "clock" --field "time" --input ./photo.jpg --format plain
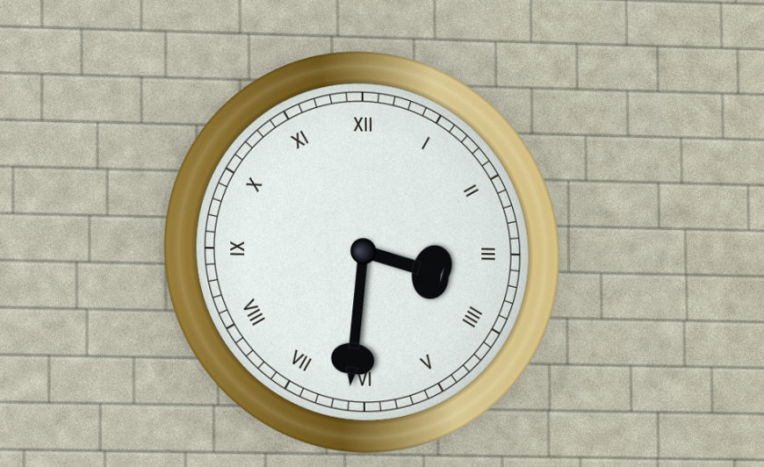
3:31
